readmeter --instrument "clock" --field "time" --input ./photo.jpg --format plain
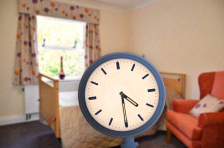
4:30
